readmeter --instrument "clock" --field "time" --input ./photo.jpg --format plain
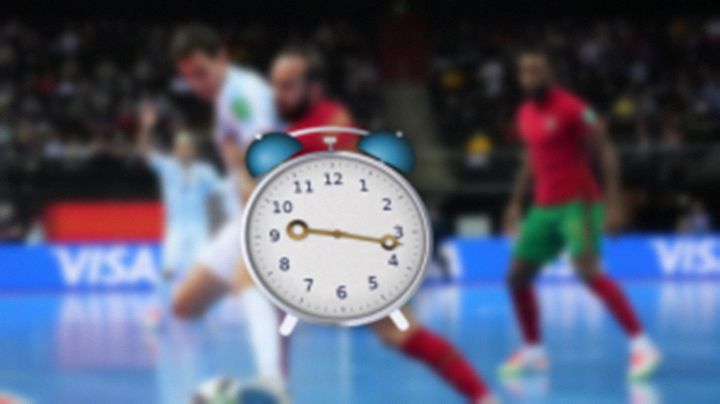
9:17
